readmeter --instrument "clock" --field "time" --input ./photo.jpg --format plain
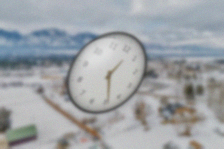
12:24
